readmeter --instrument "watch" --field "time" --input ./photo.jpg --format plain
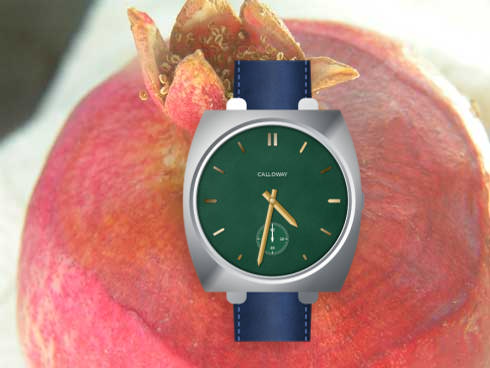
4:32
